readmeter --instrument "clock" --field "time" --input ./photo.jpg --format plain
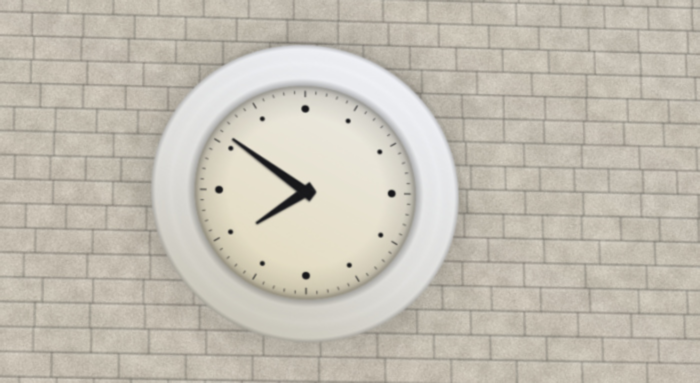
7:51
